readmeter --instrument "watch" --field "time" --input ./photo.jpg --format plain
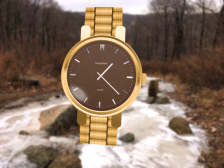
1:22
